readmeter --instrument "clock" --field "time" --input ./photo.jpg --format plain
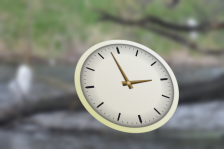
2:58
